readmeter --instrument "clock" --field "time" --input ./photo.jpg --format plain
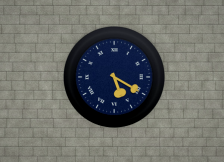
5:20
